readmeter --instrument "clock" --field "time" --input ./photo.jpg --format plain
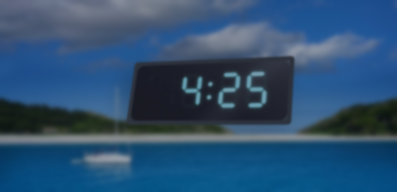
4:25
